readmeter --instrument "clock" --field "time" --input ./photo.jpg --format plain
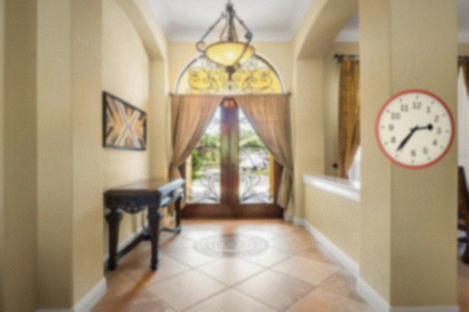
2:36
